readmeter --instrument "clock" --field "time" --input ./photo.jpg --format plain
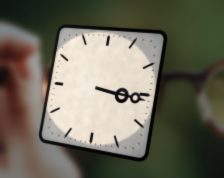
3:16
